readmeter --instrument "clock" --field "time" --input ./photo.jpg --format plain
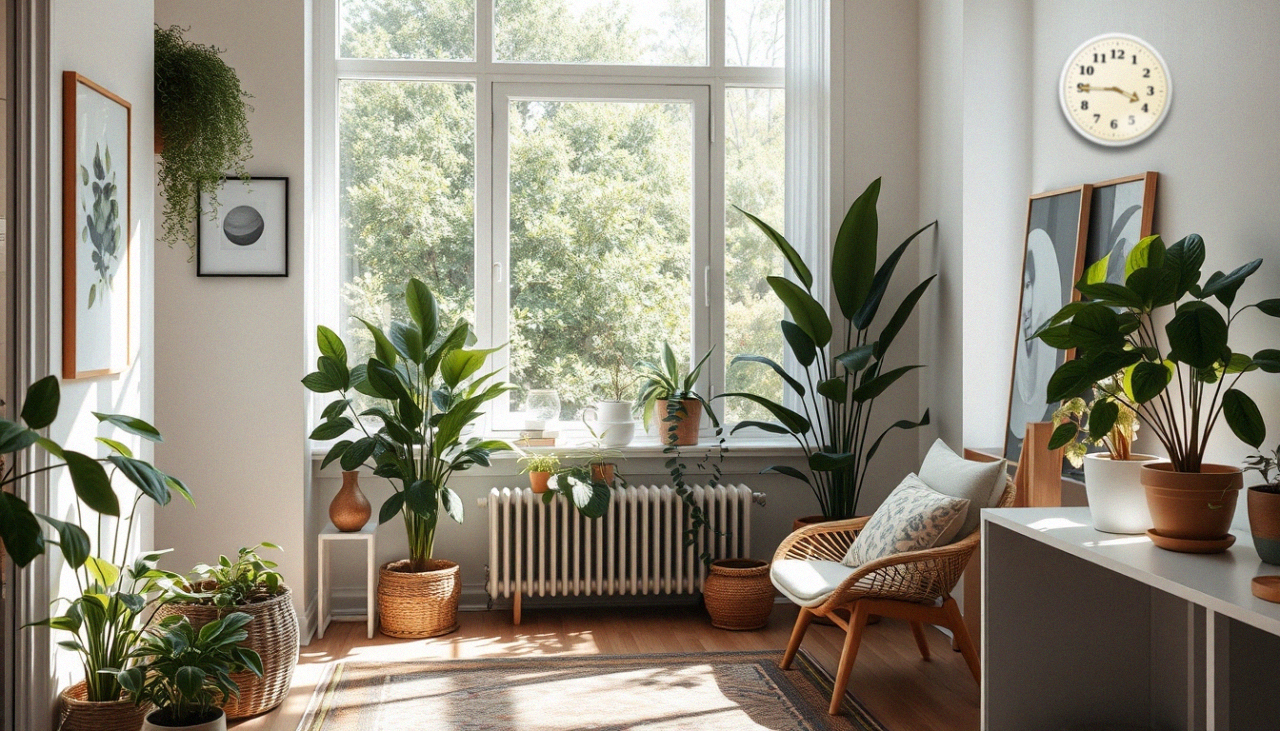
3:45
